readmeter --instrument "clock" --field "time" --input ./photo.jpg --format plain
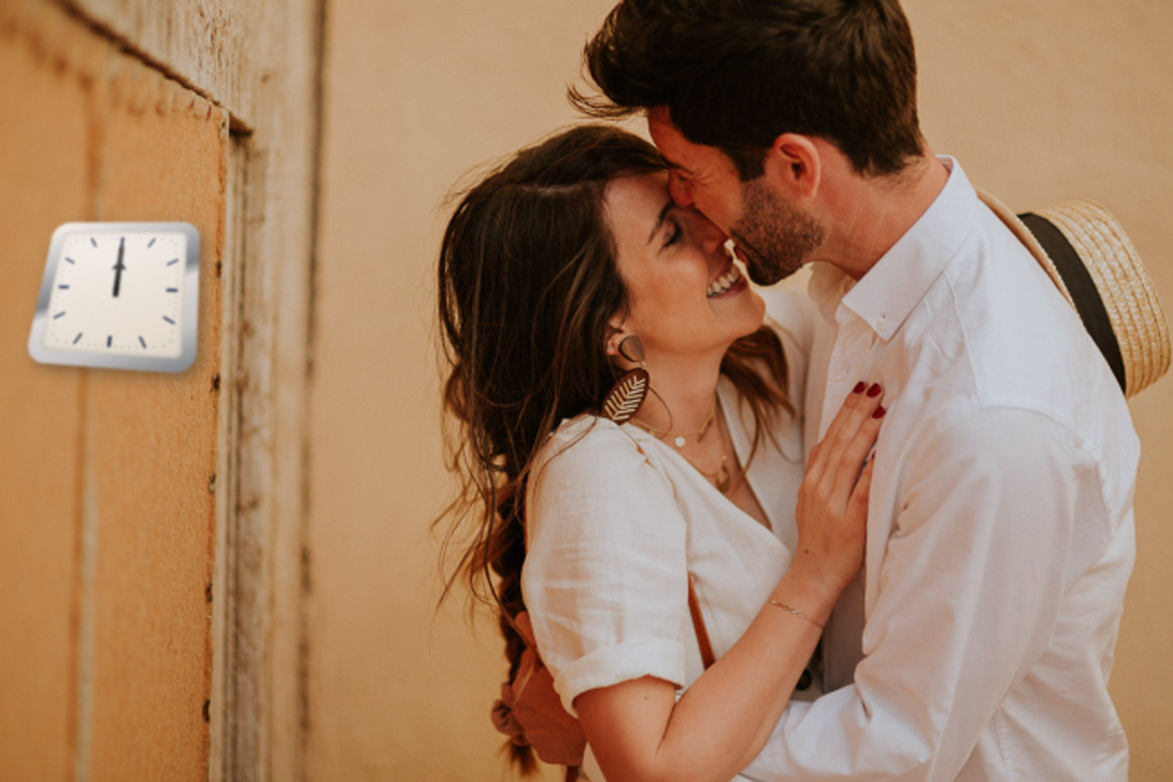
12:00
